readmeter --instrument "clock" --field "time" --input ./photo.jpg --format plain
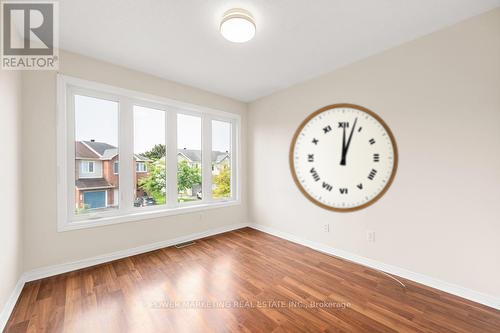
12:03
